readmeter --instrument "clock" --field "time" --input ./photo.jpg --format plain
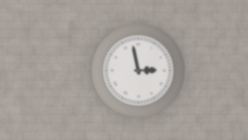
2:58
